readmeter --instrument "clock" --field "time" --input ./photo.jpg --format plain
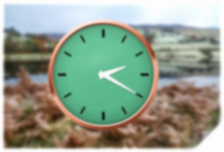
2:20
